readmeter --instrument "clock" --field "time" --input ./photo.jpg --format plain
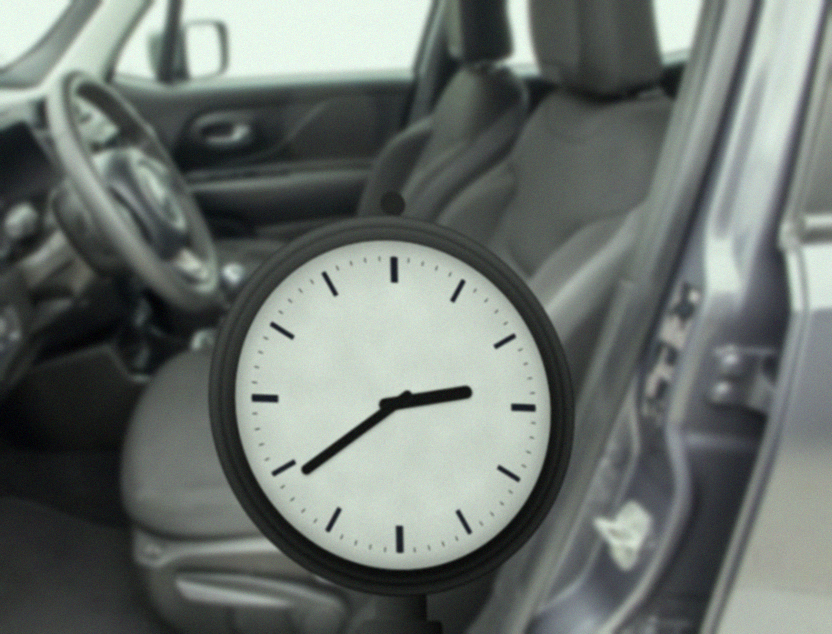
2:39
